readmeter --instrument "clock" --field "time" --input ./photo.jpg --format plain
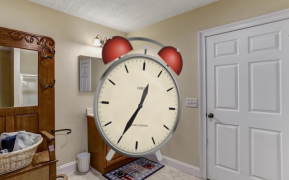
12:35
